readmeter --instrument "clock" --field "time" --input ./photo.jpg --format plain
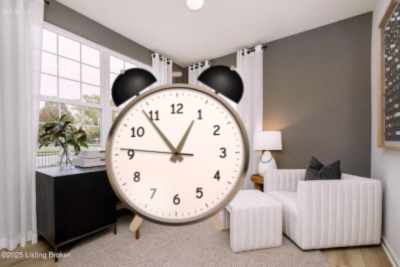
12:53:46
